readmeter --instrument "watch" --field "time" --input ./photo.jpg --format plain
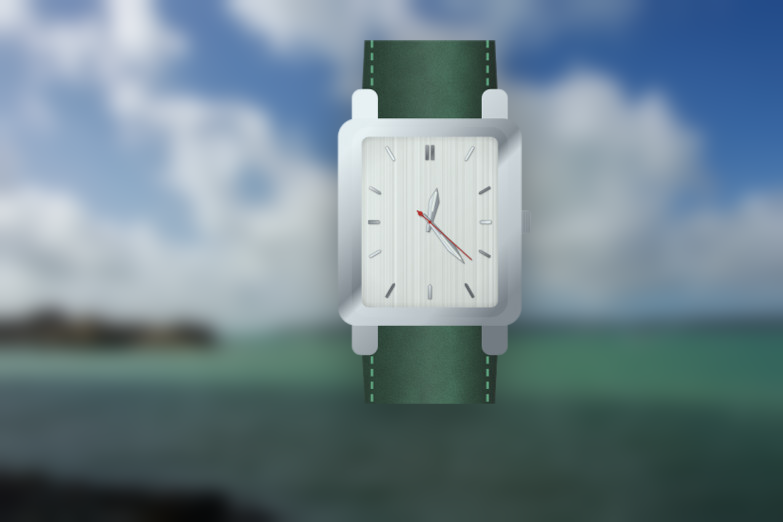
12:23:22
